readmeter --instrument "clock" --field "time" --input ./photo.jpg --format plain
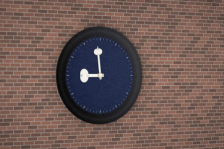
8:59
